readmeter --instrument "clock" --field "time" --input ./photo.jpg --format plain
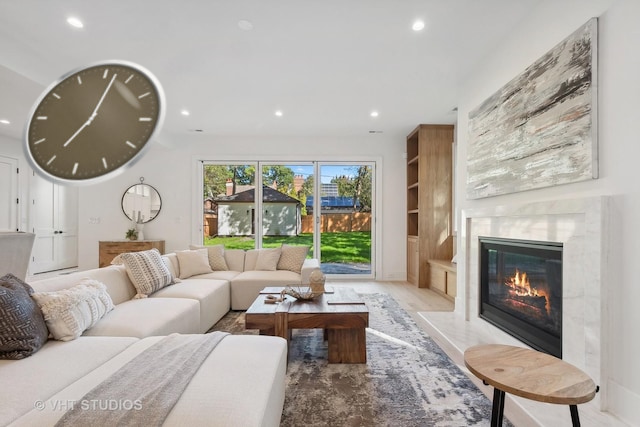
7:02
